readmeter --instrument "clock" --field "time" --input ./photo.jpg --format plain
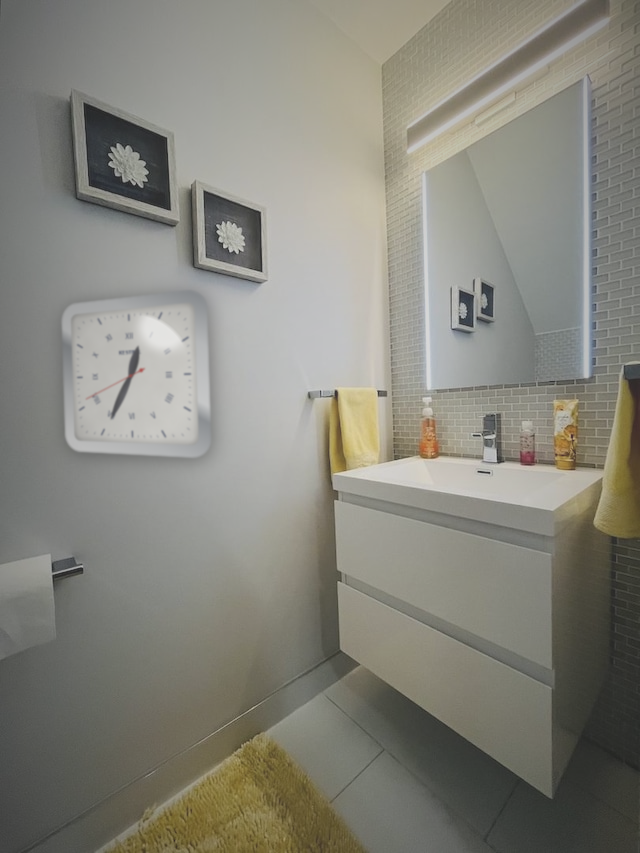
12:34:41
